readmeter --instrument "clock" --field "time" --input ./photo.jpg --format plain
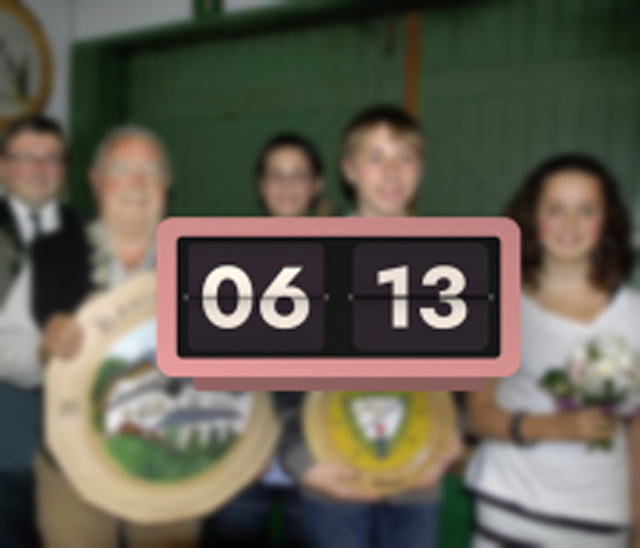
6:13
